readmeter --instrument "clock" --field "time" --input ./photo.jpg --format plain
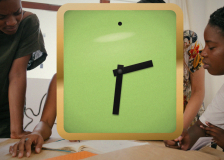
2:31
